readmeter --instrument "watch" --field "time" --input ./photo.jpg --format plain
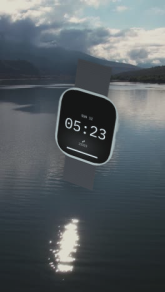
5:23
